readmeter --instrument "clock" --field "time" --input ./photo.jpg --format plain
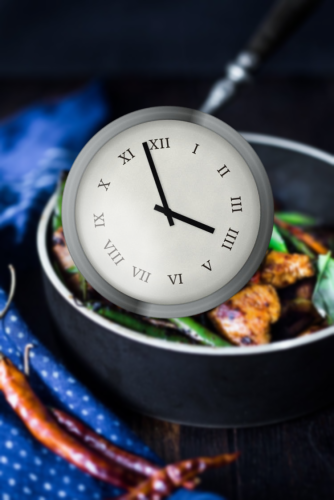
3:58
